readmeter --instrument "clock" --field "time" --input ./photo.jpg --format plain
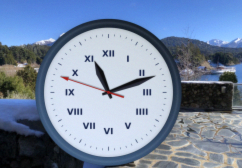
11:11:48
